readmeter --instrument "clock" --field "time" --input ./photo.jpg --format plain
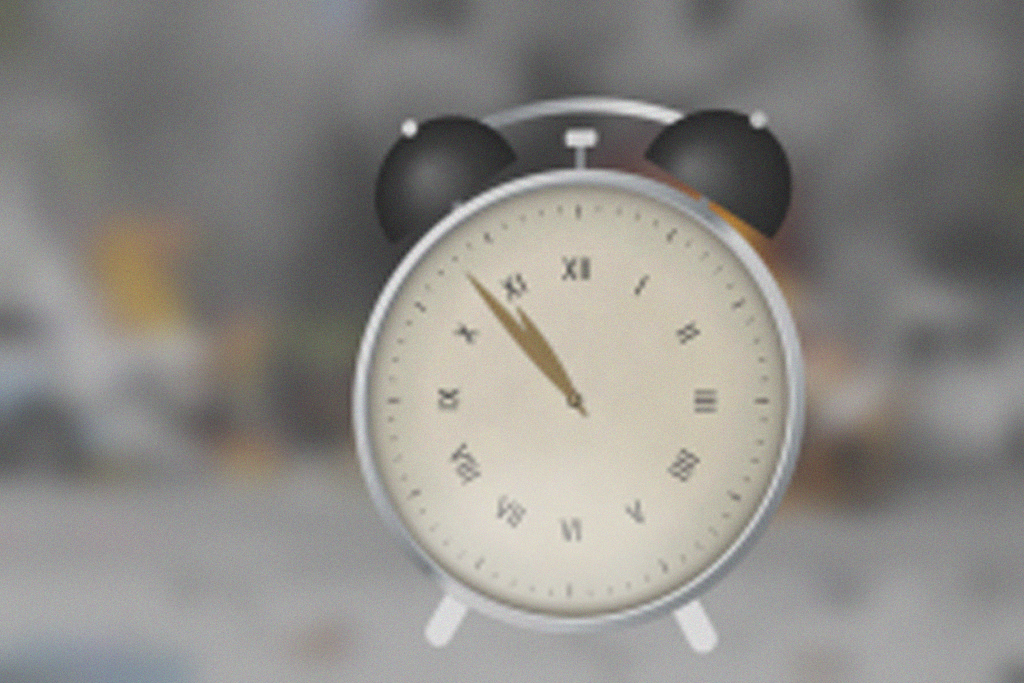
10:53
